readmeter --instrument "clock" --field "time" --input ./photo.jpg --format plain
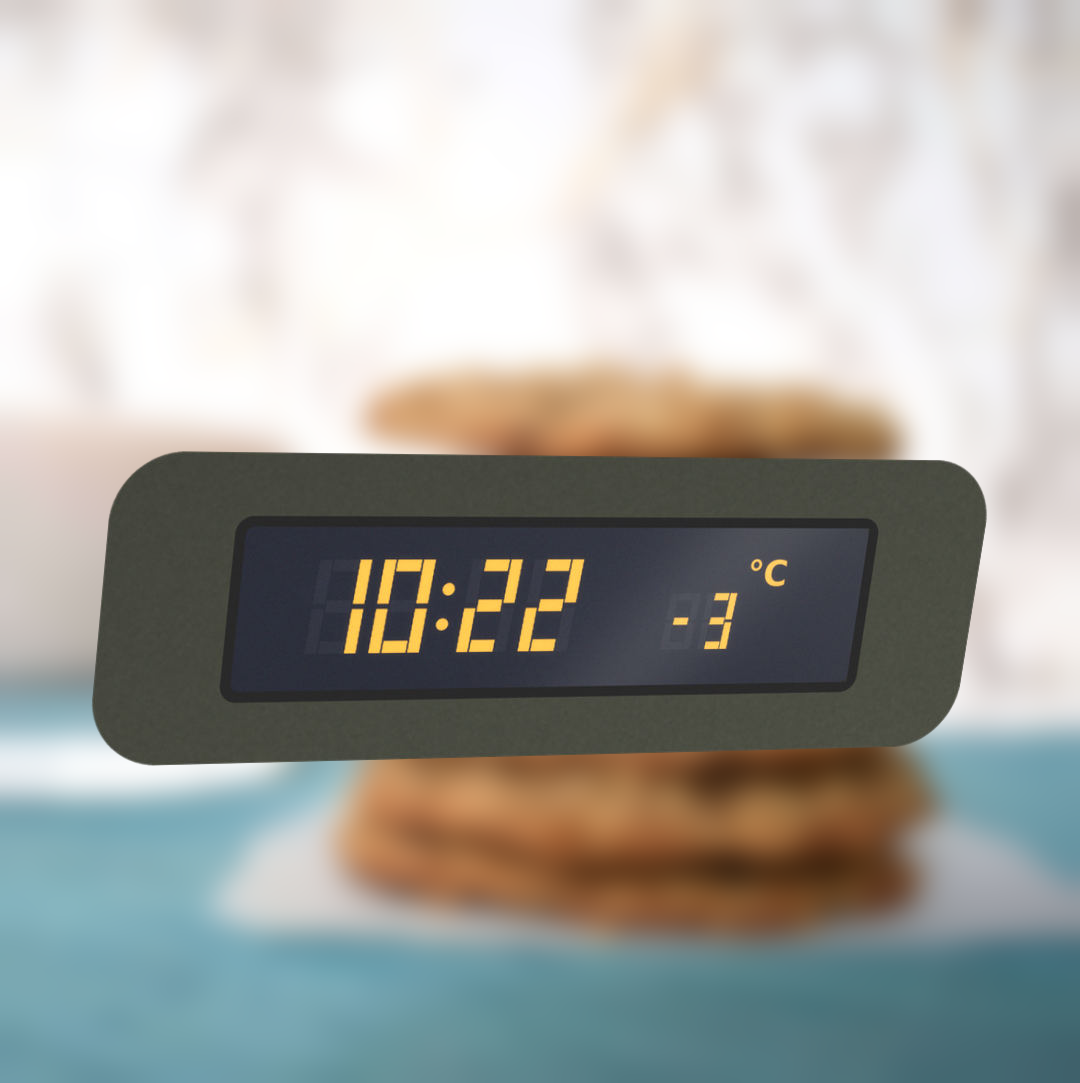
10:22
